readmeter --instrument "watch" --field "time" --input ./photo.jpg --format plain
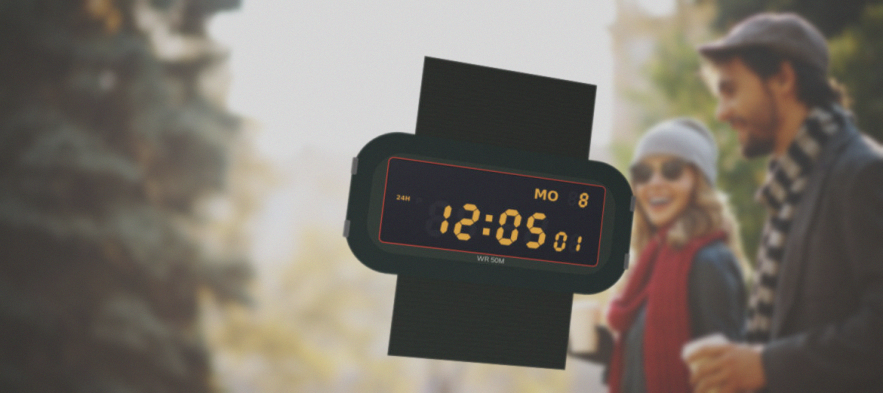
12:05:01
